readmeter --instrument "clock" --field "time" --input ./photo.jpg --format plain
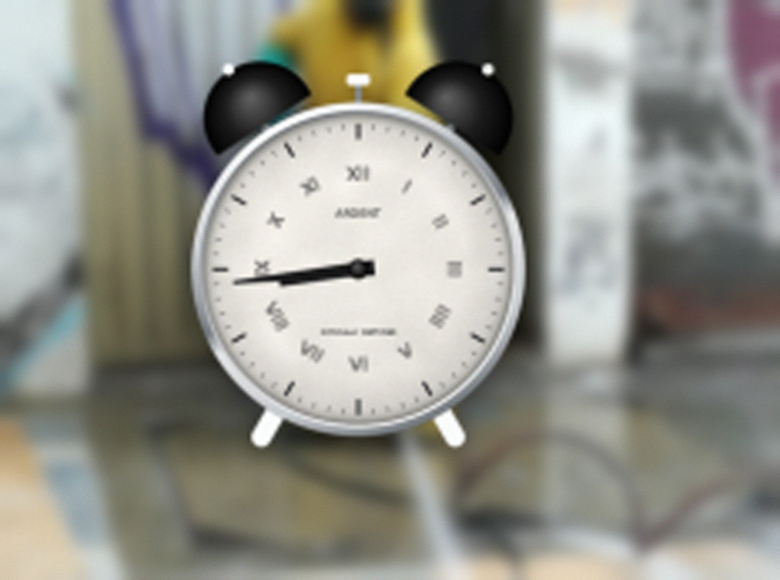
8:44
